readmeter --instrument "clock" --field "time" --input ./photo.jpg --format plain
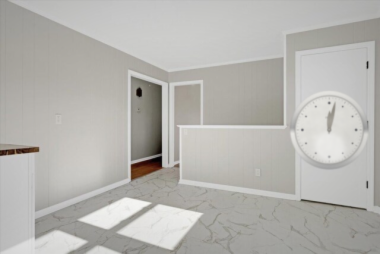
12:02
